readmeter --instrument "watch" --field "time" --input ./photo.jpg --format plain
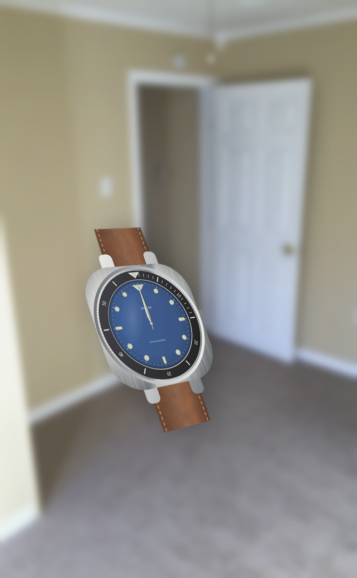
12:00
